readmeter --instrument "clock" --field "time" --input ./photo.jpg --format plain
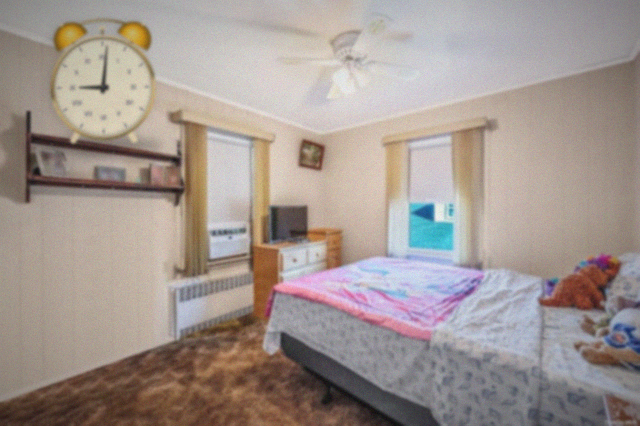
9:01
